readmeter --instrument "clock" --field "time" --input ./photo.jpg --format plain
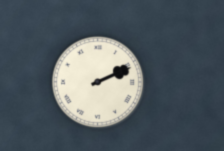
2:11
